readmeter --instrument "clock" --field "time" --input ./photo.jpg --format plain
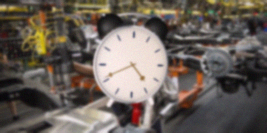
4:41
